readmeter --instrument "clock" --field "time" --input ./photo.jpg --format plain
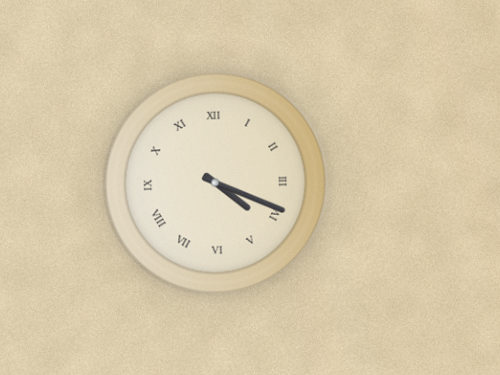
4:19
